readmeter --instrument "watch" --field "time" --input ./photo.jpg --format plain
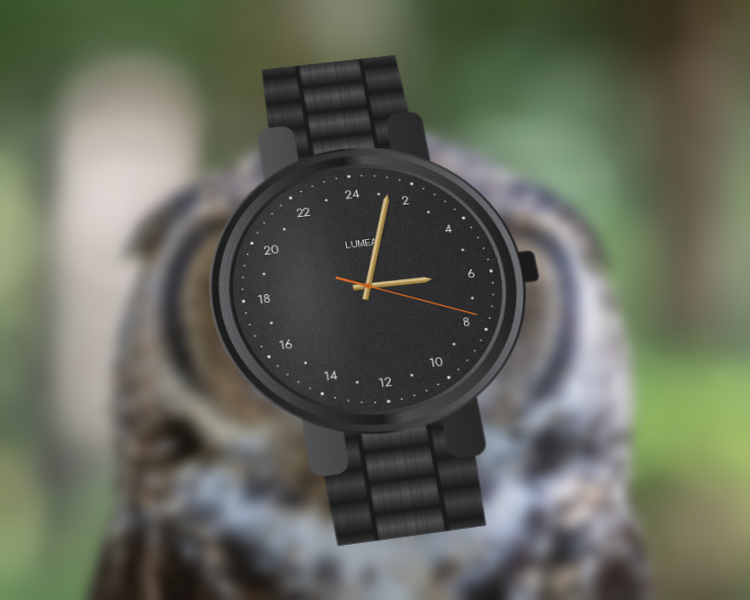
6:03:19
